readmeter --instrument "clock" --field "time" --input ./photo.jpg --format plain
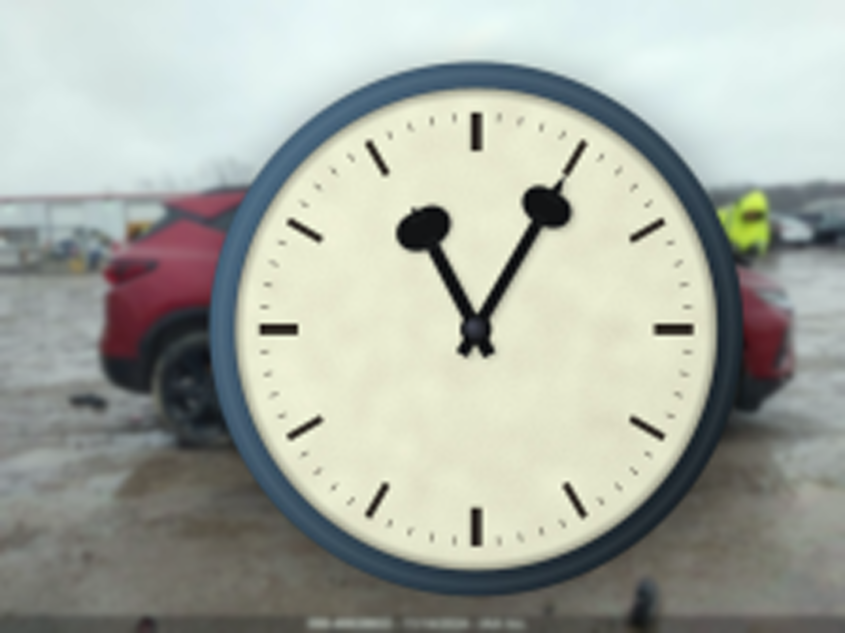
11:05
